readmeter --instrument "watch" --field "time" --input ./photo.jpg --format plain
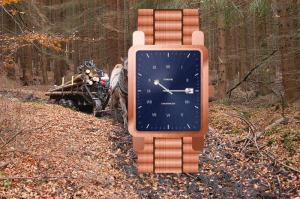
10:15
